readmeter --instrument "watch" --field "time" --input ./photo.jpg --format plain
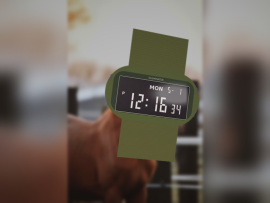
12:16:34
